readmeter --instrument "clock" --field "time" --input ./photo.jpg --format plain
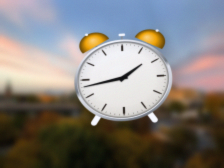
1:43
